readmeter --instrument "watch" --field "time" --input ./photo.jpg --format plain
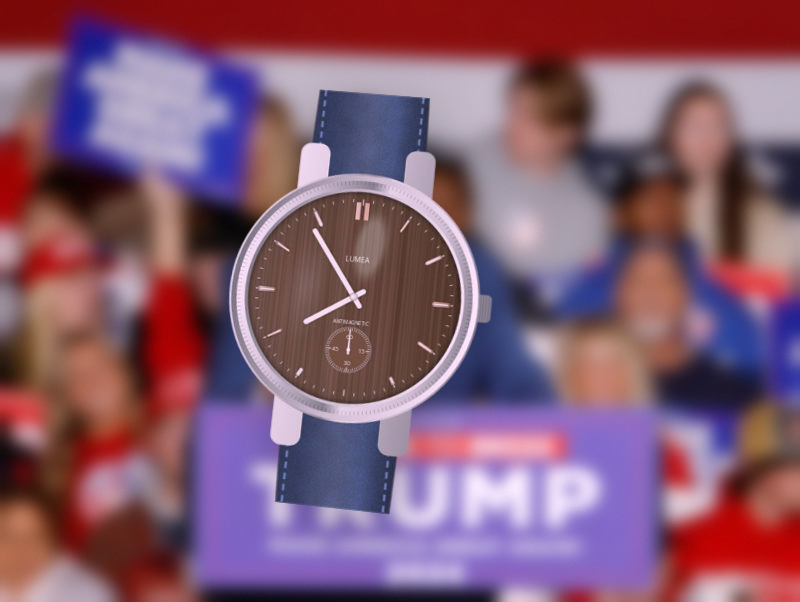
7:54
